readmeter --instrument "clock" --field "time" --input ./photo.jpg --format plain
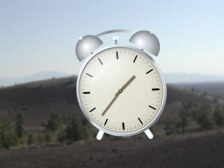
1:37
